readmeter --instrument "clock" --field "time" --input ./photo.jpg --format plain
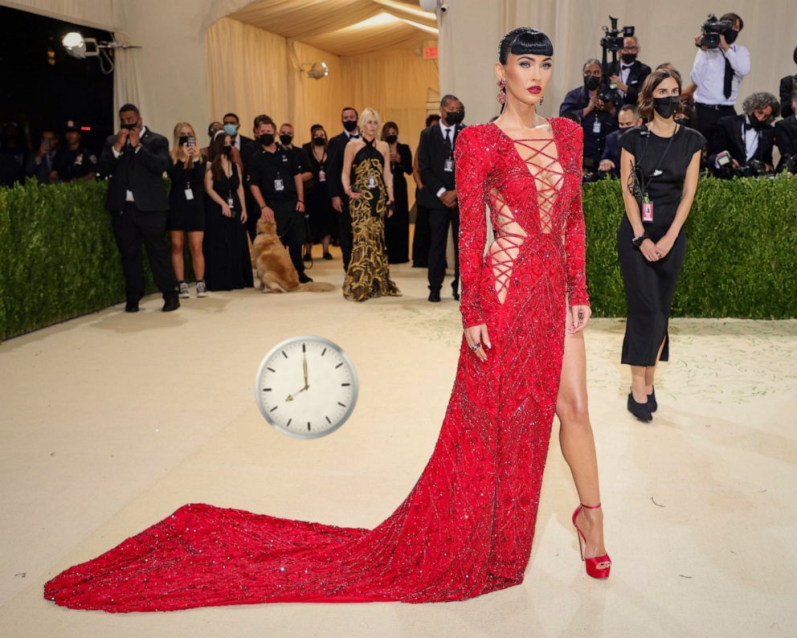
8:00
